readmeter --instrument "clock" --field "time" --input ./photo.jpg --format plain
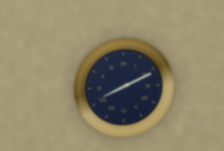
8:11
